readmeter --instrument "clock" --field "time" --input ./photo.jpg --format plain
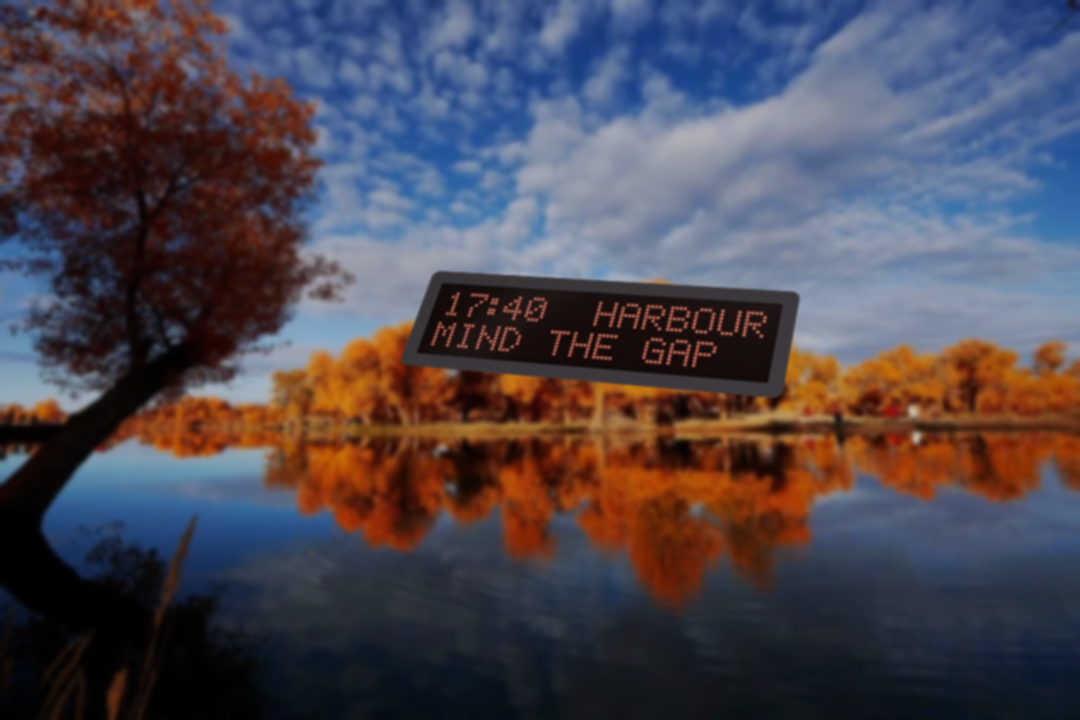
17:40
